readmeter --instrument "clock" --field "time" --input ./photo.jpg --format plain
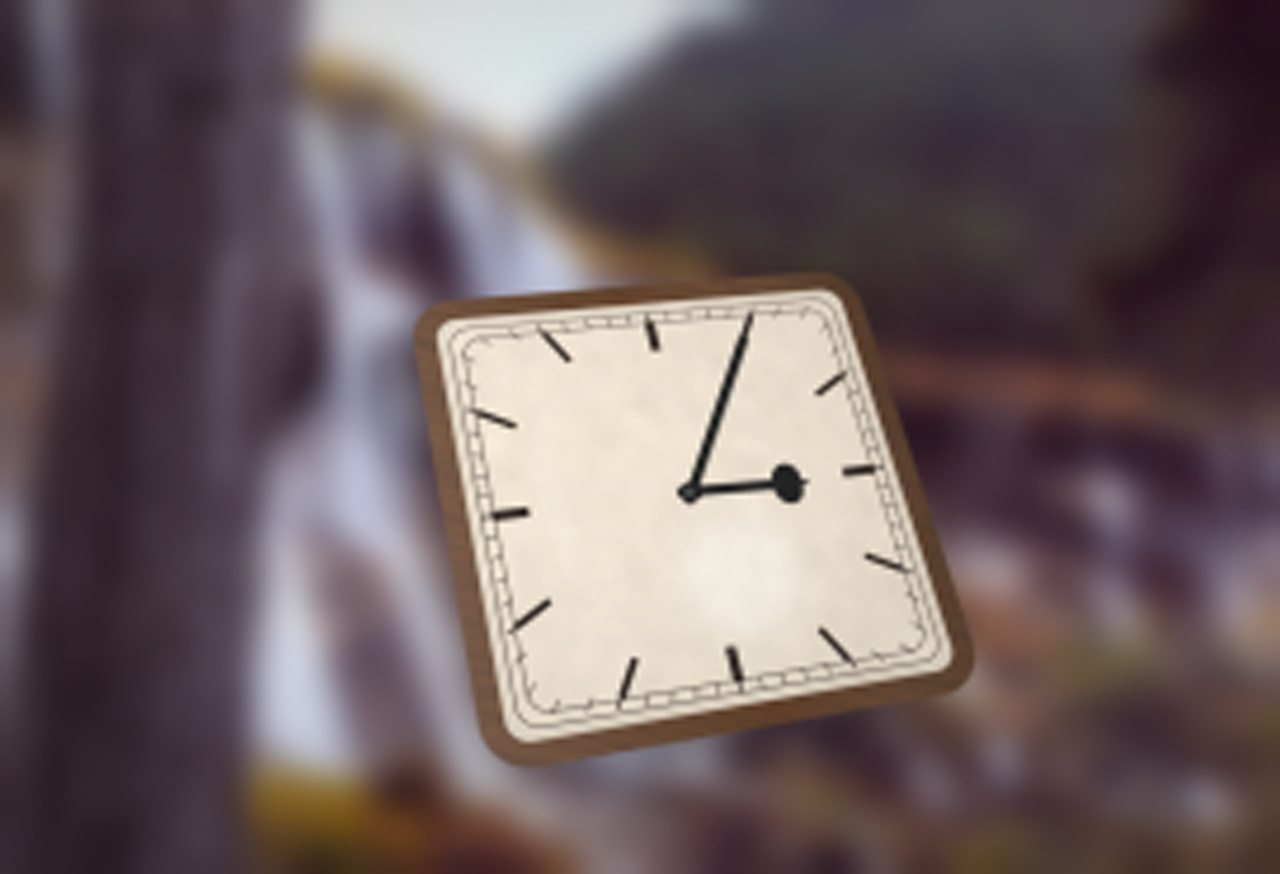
3:05
